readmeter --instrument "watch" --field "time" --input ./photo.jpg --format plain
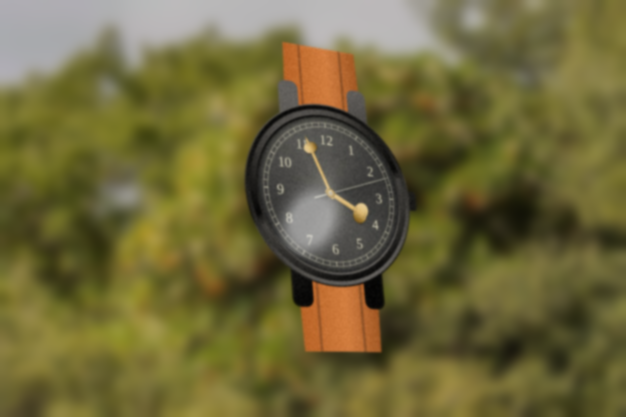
3:56:12
